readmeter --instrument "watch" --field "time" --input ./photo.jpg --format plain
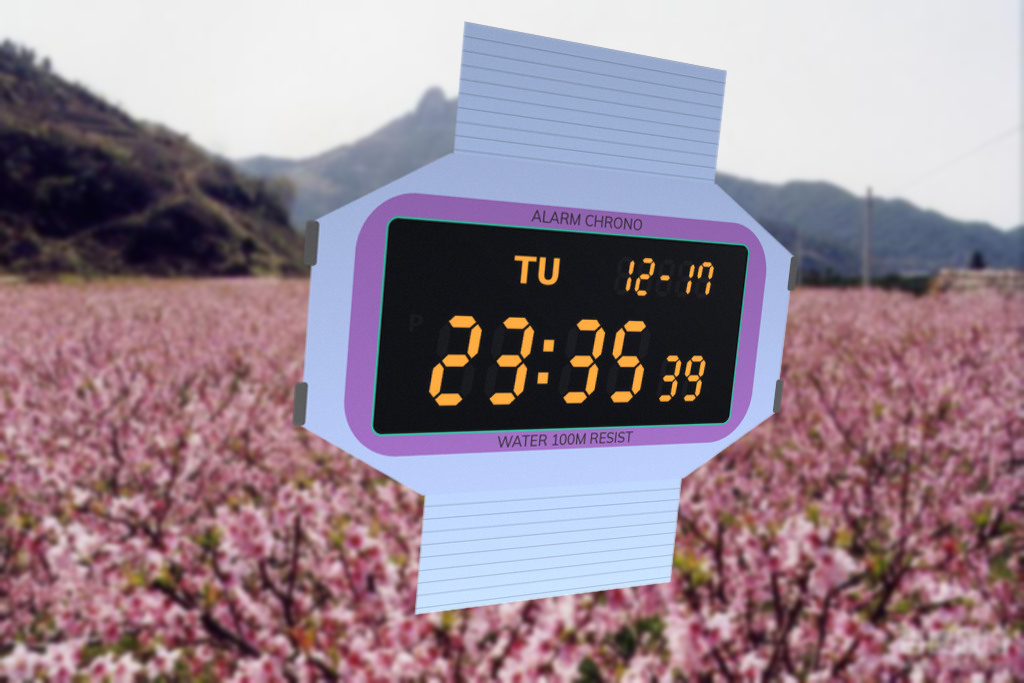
23:35:39
